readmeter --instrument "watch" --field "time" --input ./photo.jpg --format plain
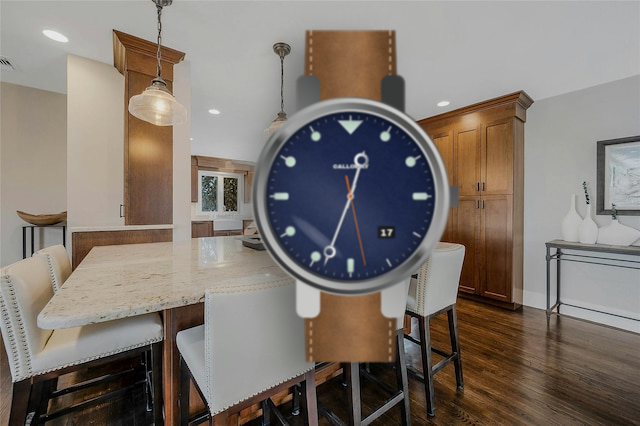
12:33:28
